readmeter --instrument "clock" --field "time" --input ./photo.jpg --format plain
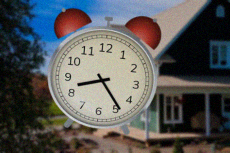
8:24
